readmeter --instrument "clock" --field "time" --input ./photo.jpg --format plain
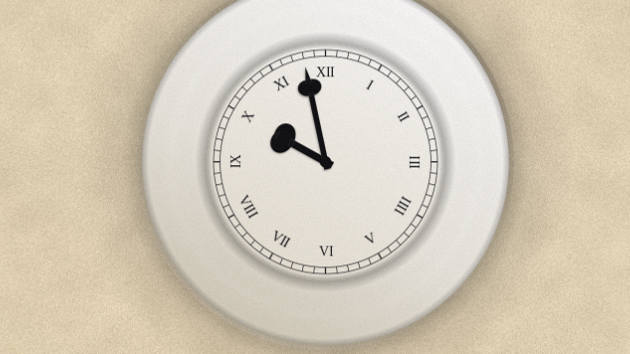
9:58
